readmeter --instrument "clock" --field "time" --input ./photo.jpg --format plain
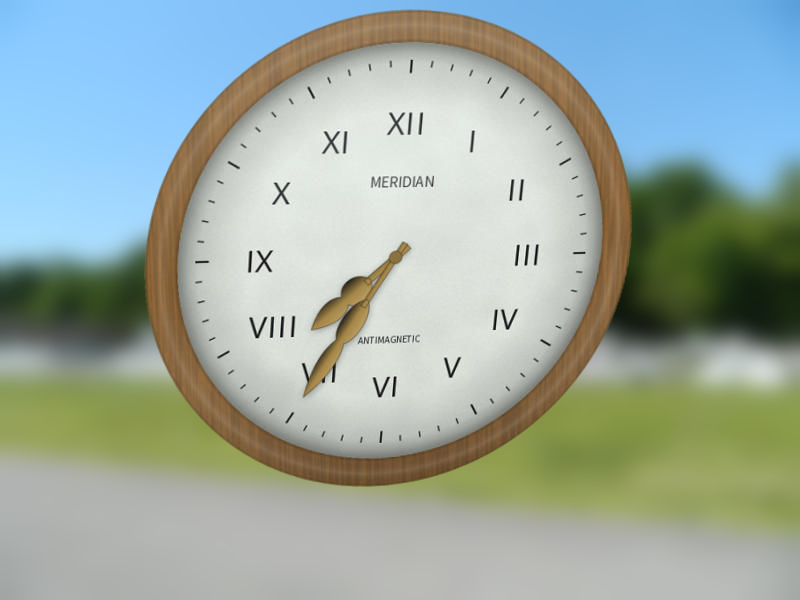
7:35
